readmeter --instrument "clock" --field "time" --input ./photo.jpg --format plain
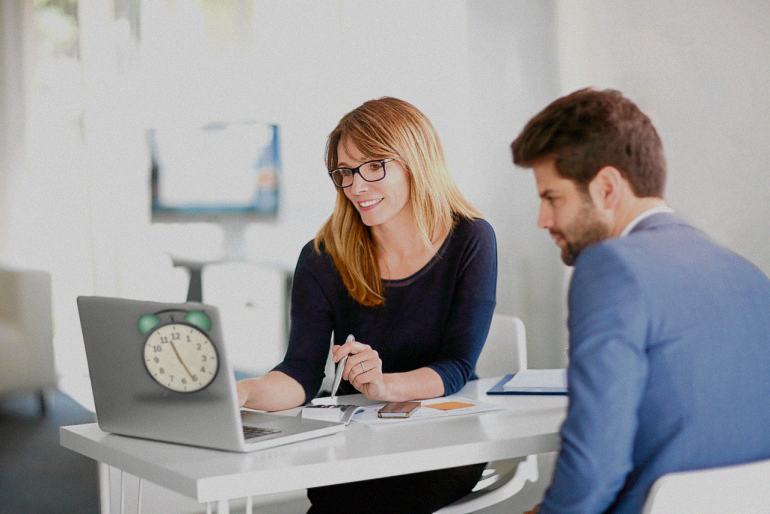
11:26
